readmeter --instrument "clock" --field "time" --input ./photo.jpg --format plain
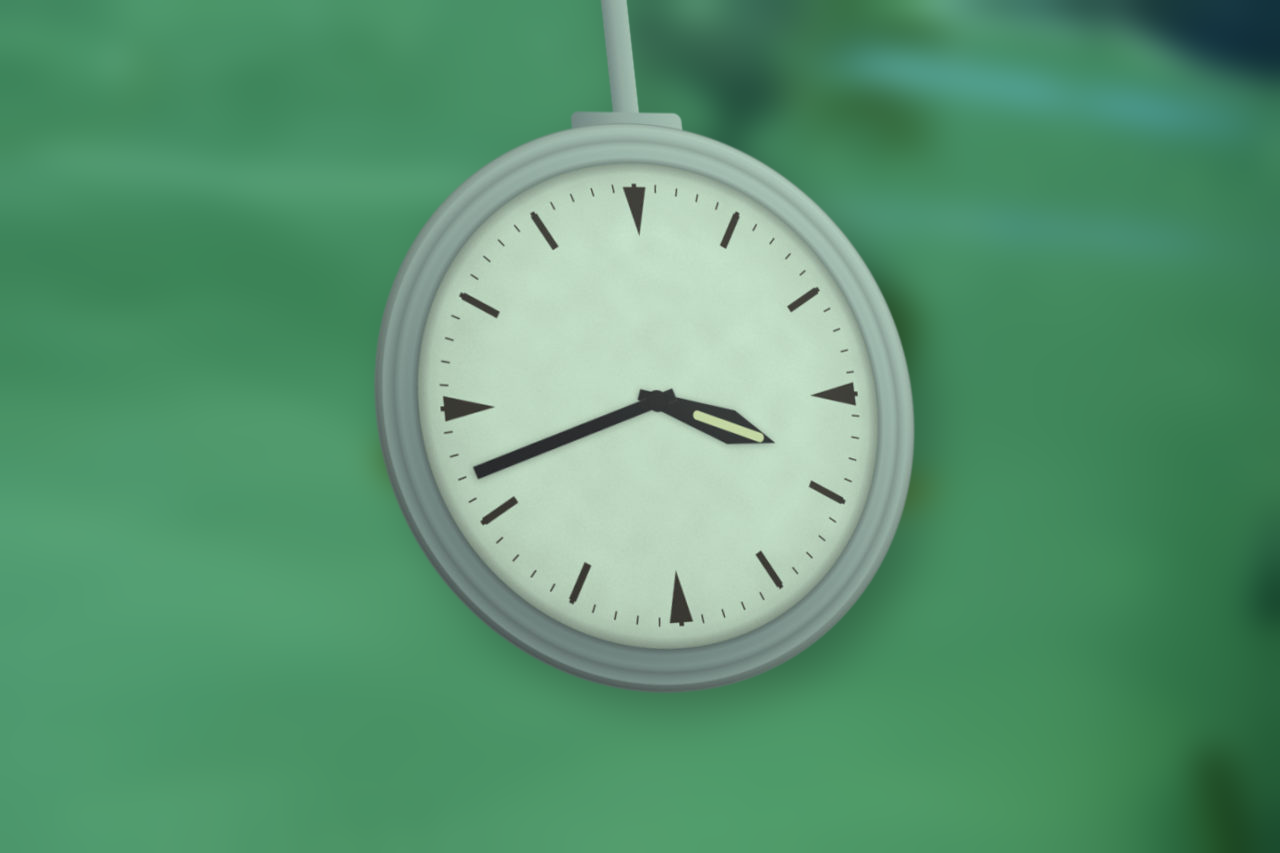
3:42
